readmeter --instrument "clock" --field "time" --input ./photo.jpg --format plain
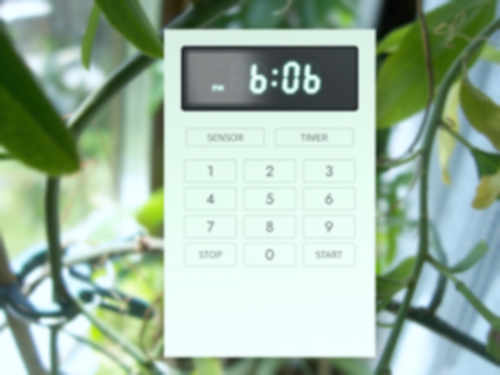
6:06
